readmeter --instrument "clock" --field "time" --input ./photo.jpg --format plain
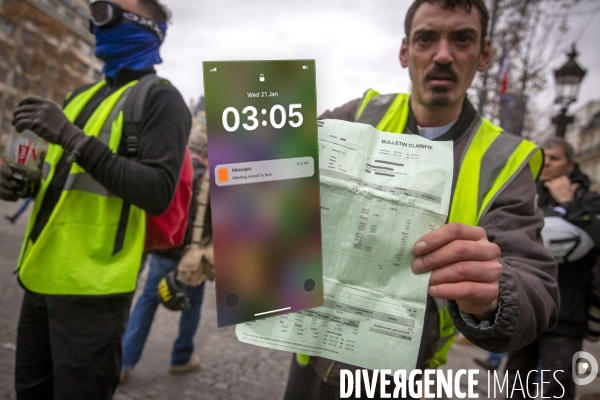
3:05
